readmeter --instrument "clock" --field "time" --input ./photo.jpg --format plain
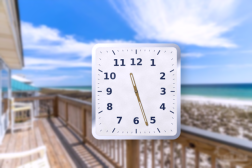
11:27
